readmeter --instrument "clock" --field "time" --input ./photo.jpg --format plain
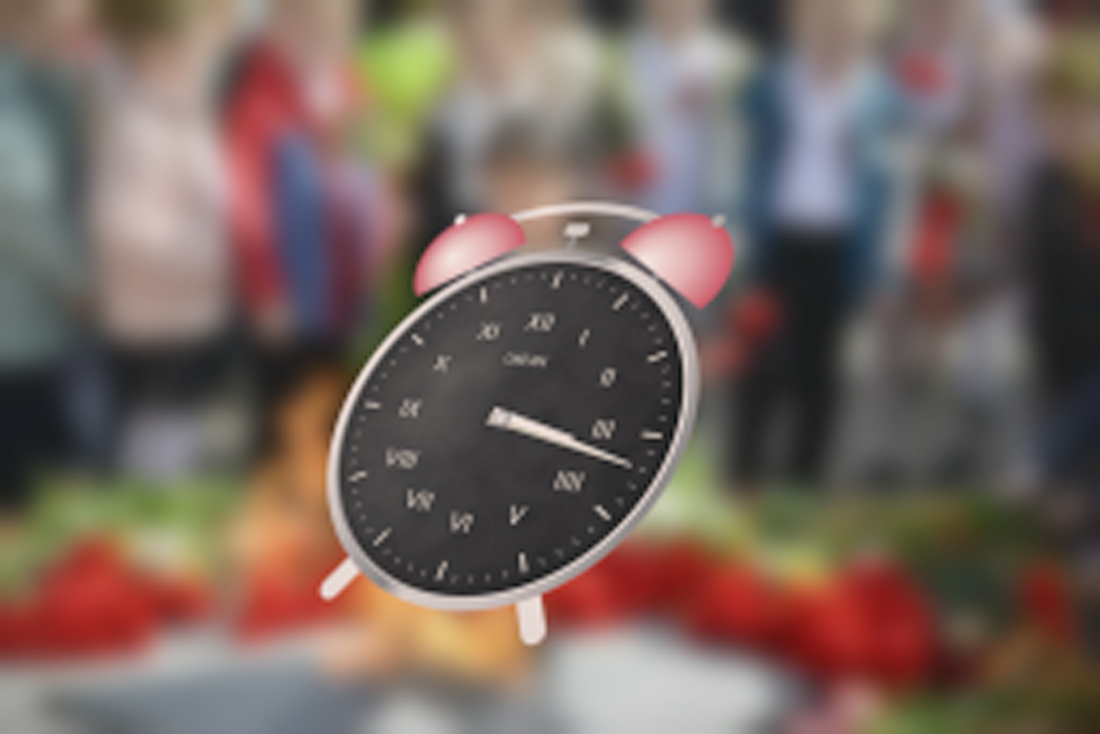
3:17
